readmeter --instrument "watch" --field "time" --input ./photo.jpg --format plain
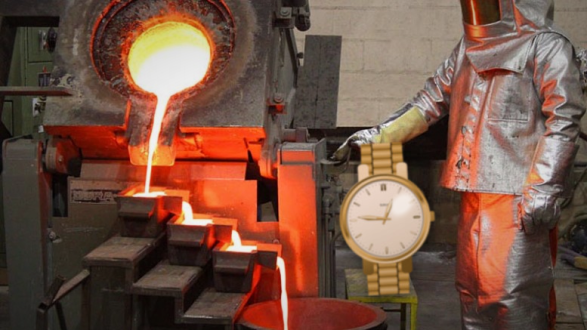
12:46
